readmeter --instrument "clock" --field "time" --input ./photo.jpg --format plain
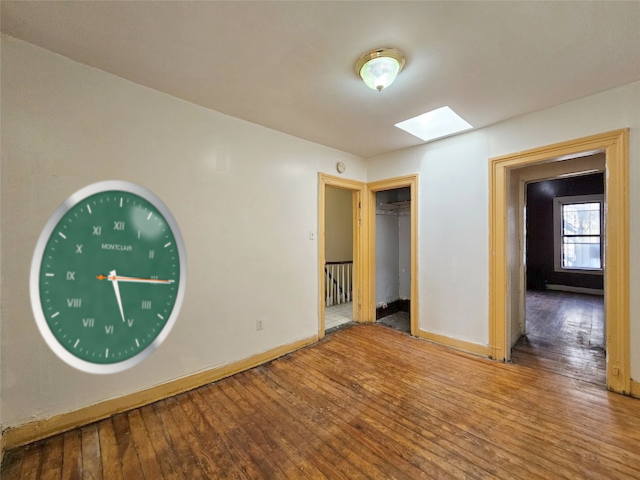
5:15:15
